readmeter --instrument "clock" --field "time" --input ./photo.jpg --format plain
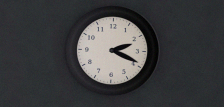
2:19
